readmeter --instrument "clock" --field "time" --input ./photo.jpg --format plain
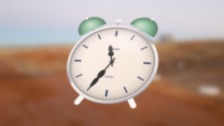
11:35
